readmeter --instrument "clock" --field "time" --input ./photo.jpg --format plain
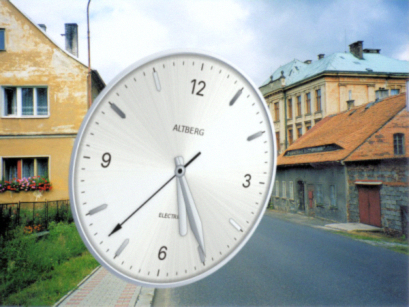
5:24:37
